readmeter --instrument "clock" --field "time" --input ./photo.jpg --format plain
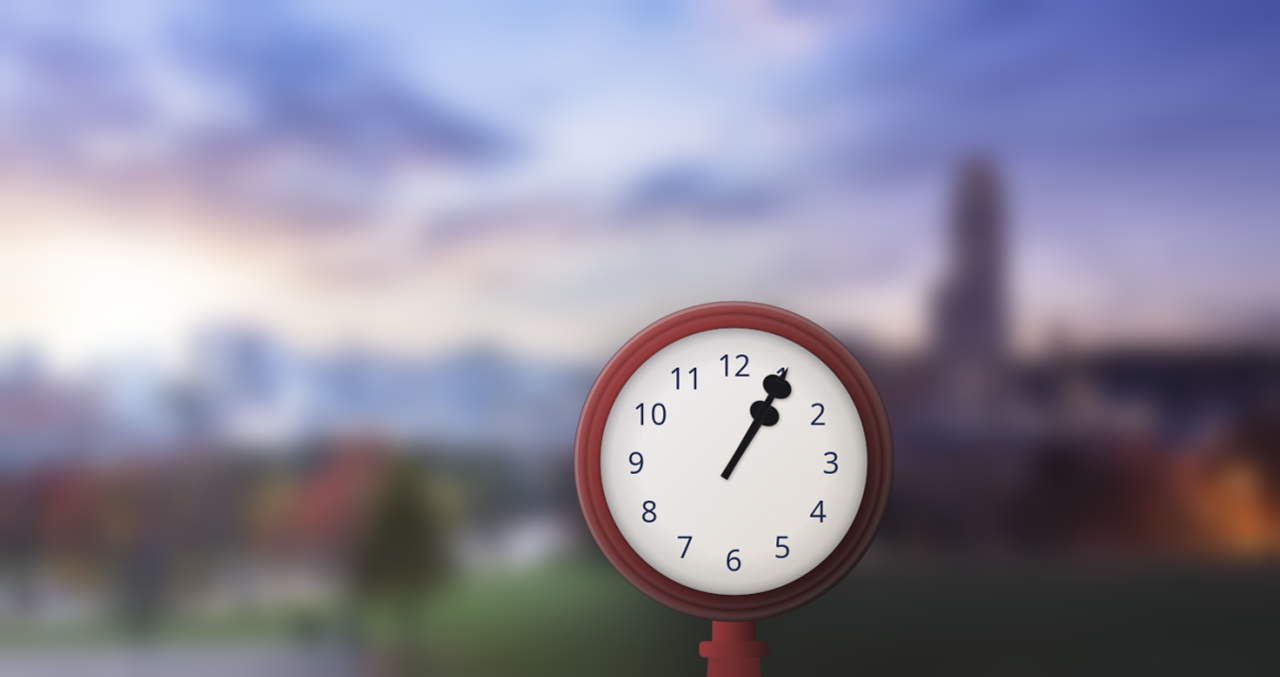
1:05
